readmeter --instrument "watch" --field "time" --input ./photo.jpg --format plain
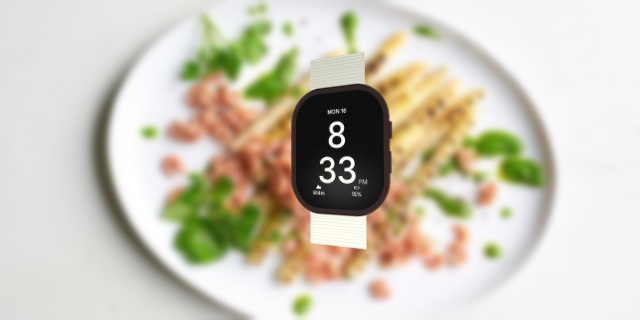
8:33
